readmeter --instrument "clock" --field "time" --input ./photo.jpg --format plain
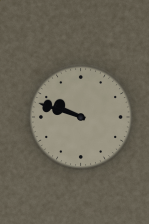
9:48
